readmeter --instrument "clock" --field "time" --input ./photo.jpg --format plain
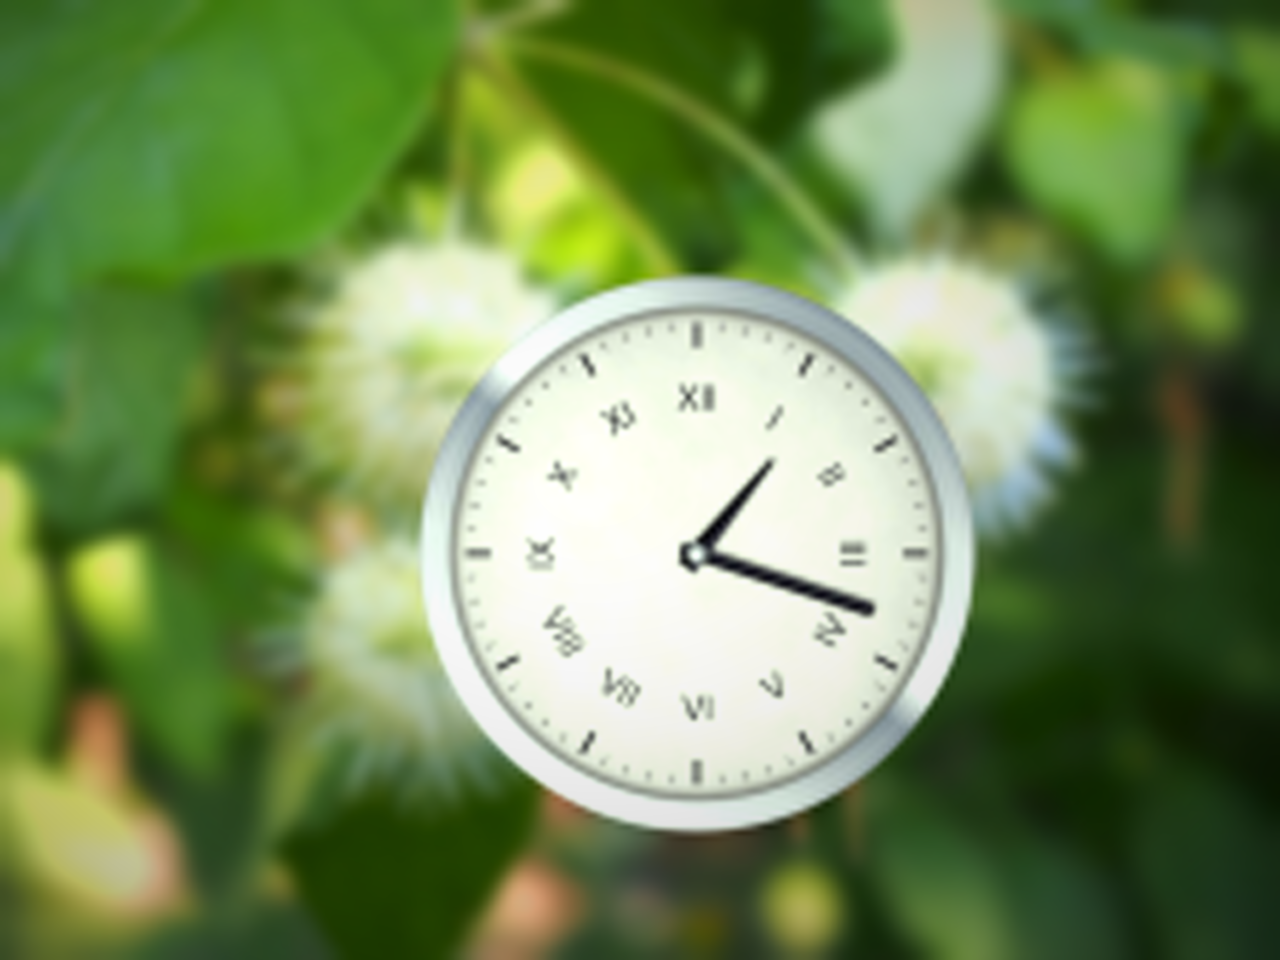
1:18
